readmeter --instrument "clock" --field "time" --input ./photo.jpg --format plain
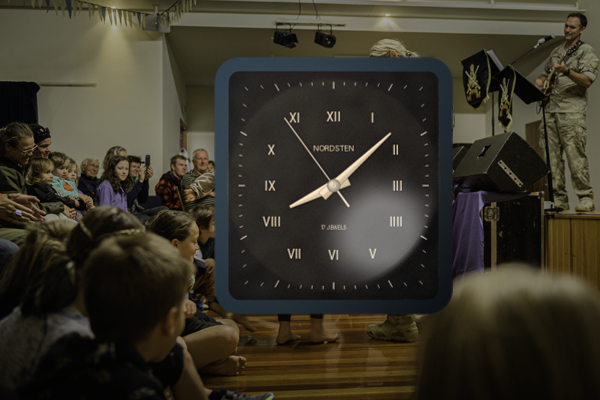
8:07:54
